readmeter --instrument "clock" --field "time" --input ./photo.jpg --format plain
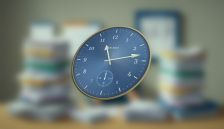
11:13
